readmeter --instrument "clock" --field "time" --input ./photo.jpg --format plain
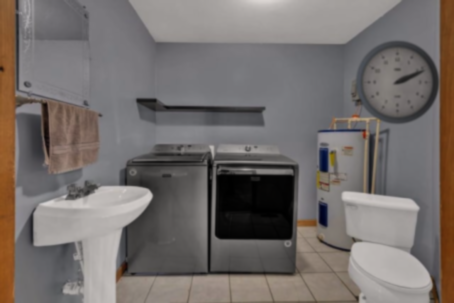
2:11
